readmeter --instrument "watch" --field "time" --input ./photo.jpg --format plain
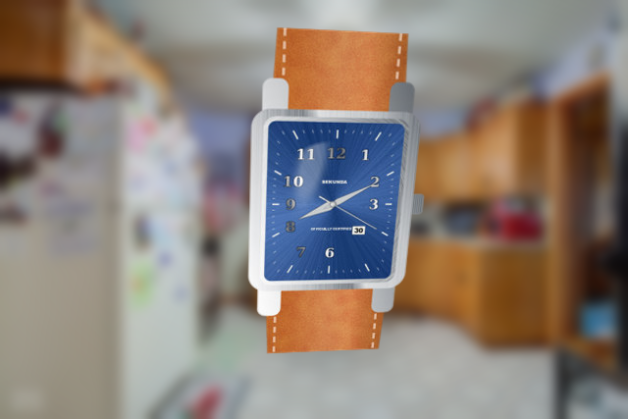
8:10:20
